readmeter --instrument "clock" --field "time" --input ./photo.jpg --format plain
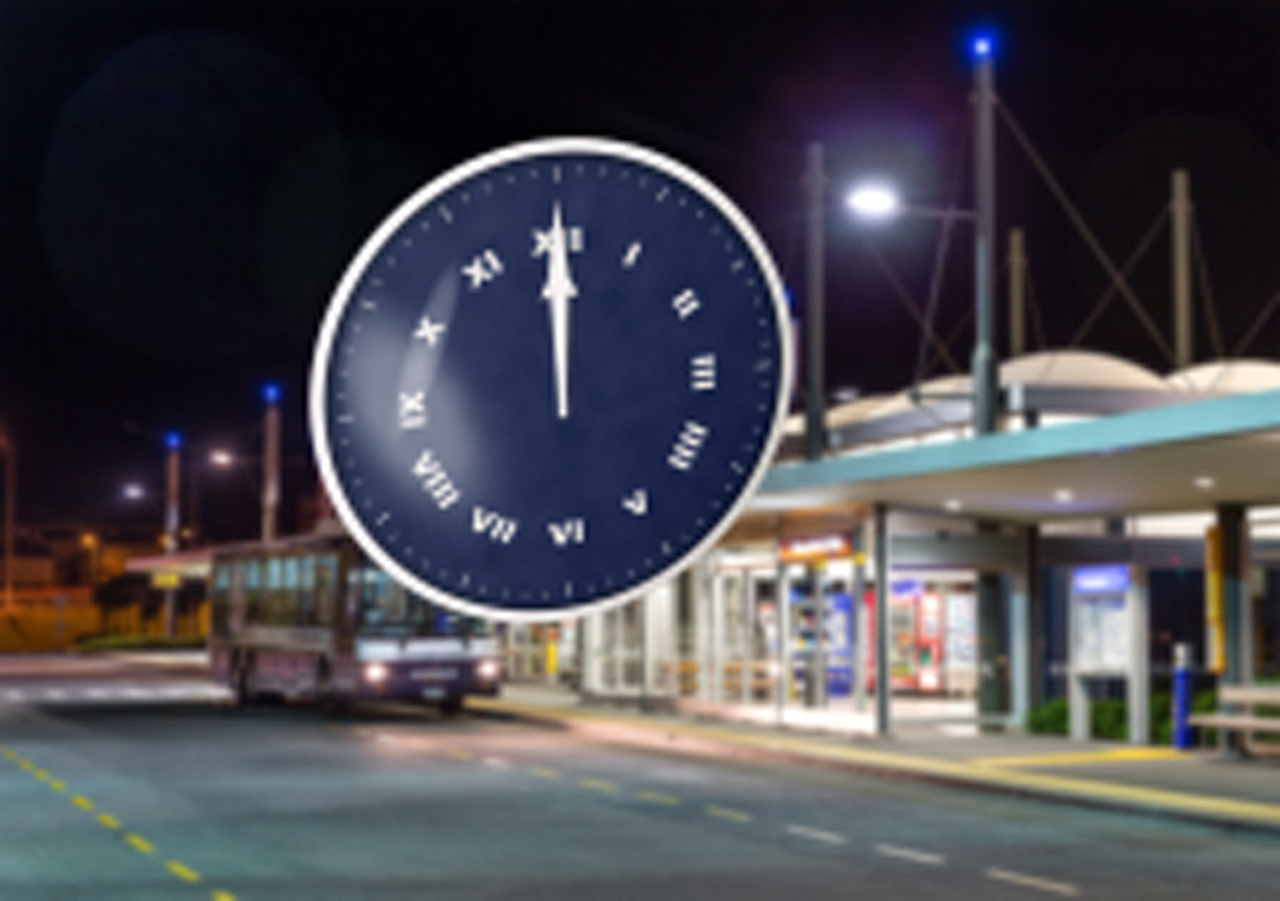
12:00
